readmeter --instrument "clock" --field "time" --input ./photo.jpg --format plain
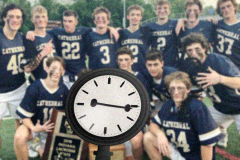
9:16
